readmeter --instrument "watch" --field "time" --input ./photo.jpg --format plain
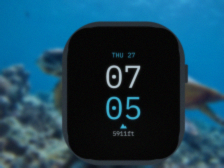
7:05
